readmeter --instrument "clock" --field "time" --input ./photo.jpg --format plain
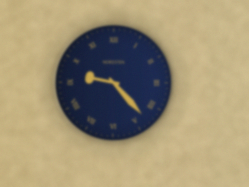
9:23
